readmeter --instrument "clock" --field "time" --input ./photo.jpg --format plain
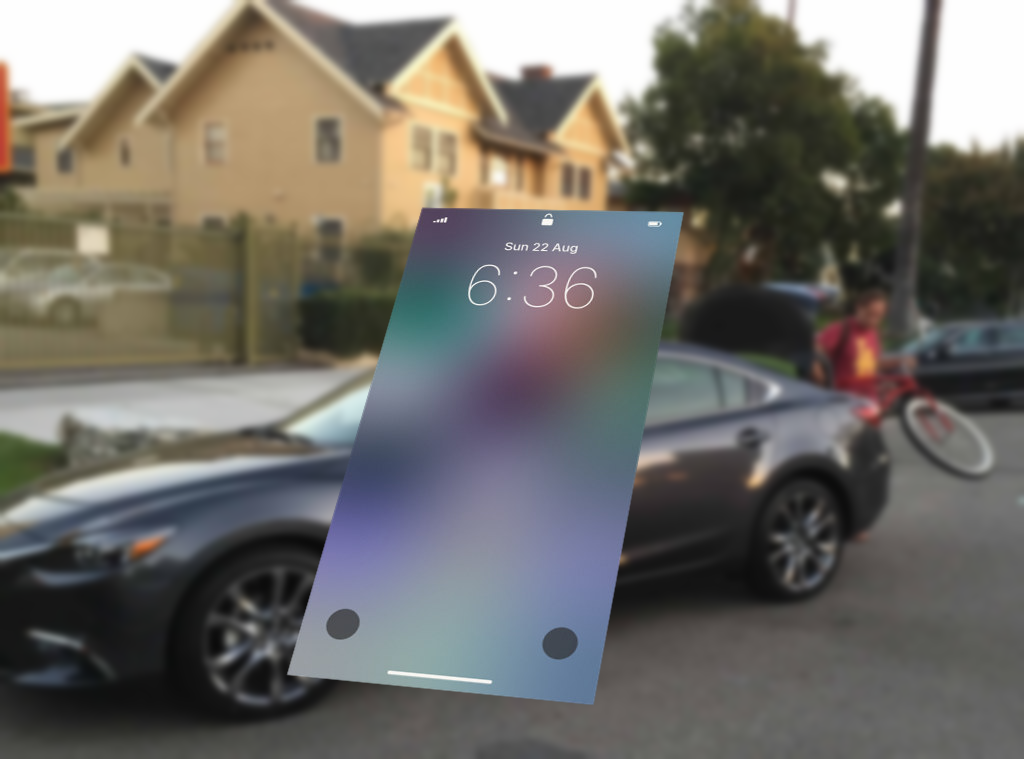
6:36
